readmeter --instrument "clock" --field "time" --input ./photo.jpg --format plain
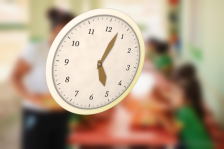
5:03
